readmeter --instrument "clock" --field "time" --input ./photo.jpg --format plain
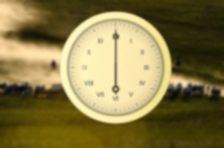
6:00
